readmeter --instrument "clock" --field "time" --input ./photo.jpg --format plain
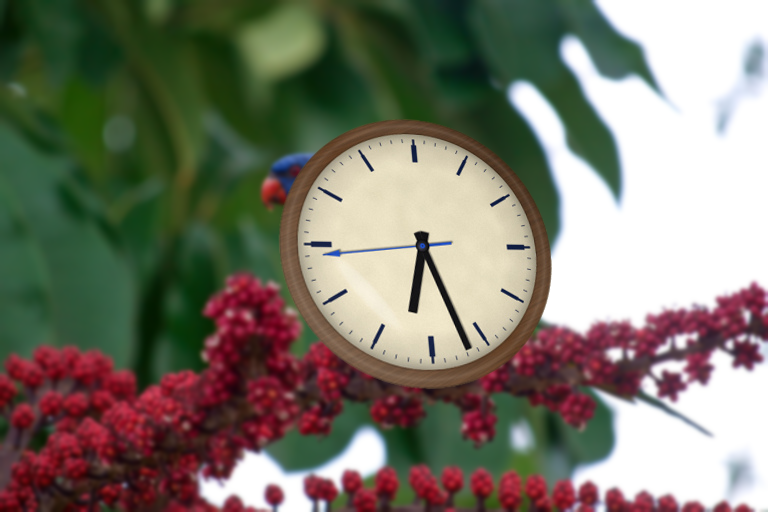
6:26:44
